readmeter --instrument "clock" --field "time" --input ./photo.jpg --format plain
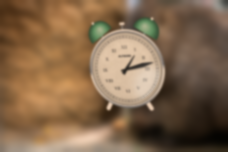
1:13
